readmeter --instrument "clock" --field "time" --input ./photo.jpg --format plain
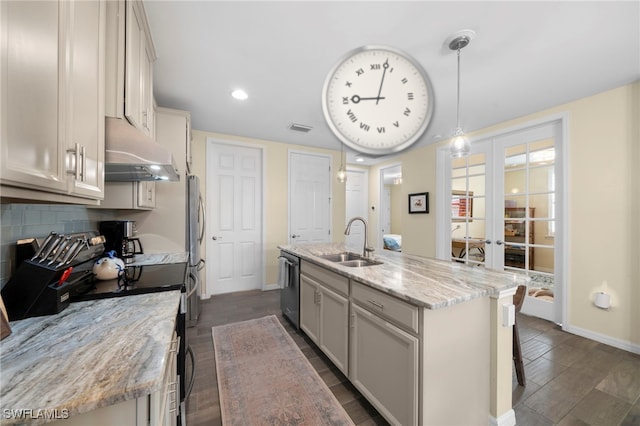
9:03
